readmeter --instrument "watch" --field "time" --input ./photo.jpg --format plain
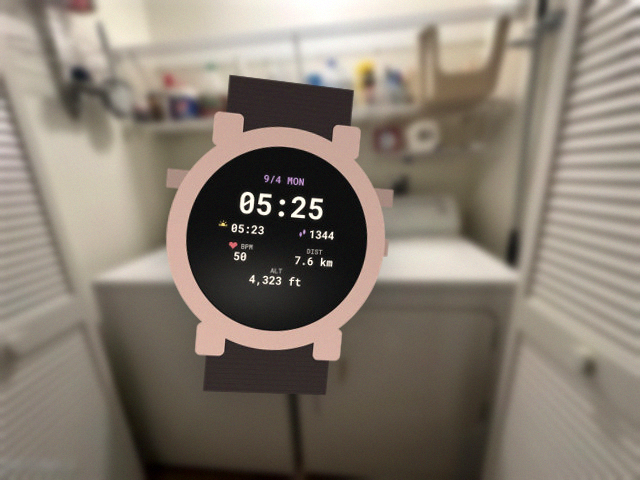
5:25
